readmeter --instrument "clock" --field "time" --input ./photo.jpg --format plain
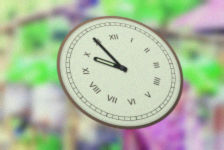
9:55
